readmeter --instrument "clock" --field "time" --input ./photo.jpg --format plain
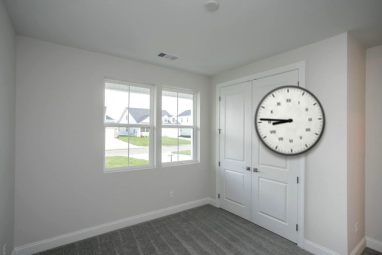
8:46
